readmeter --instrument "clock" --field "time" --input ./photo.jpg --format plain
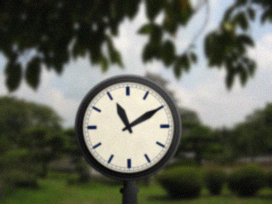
11:10
